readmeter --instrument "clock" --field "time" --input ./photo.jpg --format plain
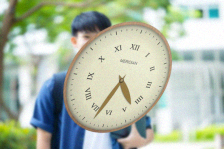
4:33
